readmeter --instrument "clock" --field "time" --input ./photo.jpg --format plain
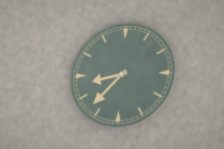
8:37
